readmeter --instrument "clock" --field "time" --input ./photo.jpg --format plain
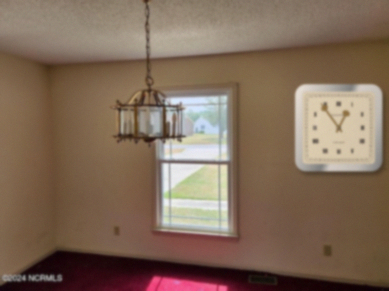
12:54
